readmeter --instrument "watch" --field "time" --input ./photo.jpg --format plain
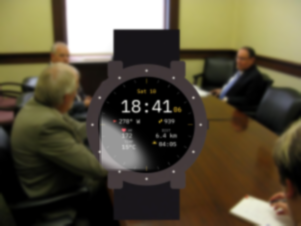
18:41
